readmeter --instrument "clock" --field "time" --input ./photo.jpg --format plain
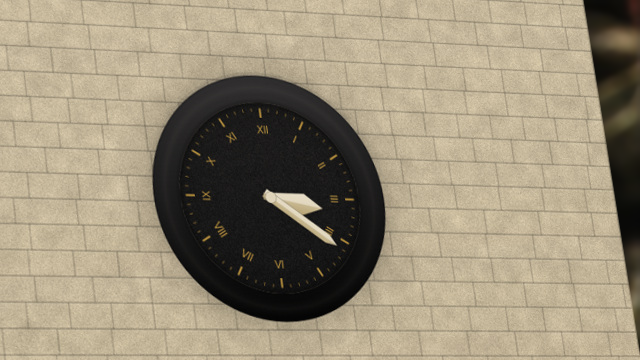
3:21
